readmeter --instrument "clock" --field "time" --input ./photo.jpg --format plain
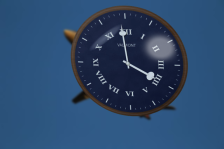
3:59
